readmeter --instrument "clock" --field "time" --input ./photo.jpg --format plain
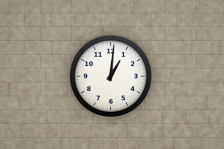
1:01
